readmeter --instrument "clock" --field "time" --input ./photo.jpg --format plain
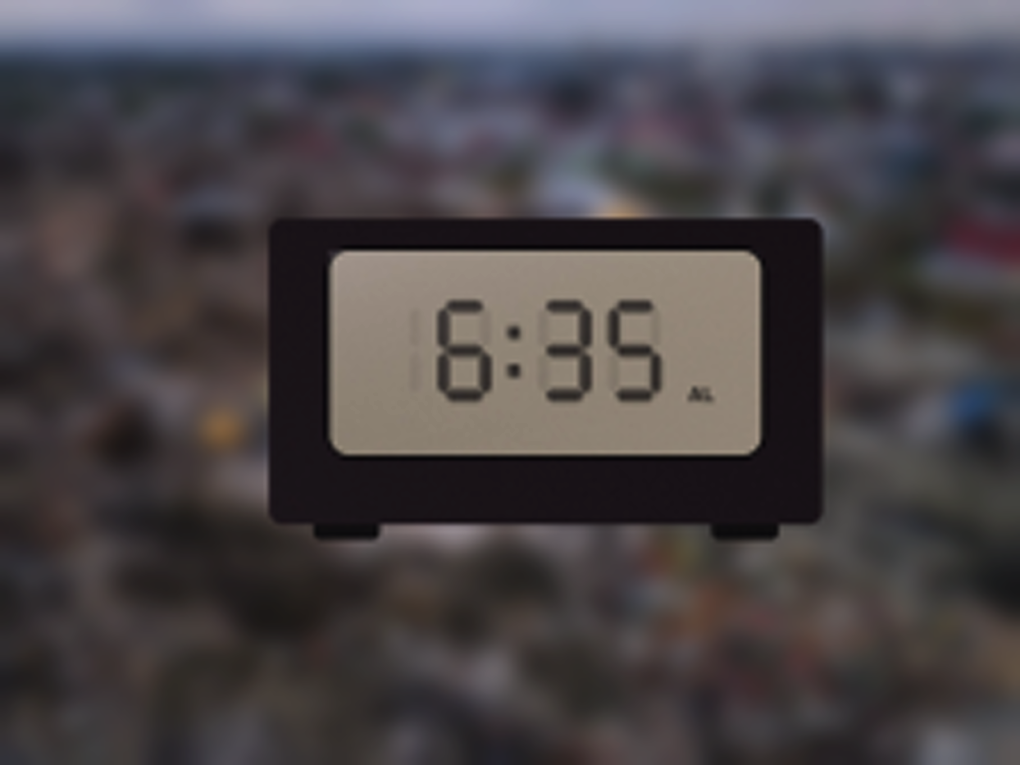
6:35
